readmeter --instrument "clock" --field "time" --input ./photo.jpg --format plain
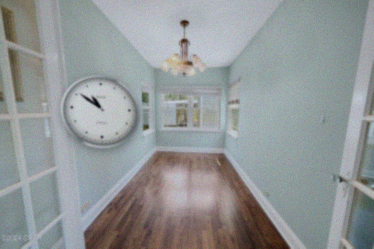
10:51
